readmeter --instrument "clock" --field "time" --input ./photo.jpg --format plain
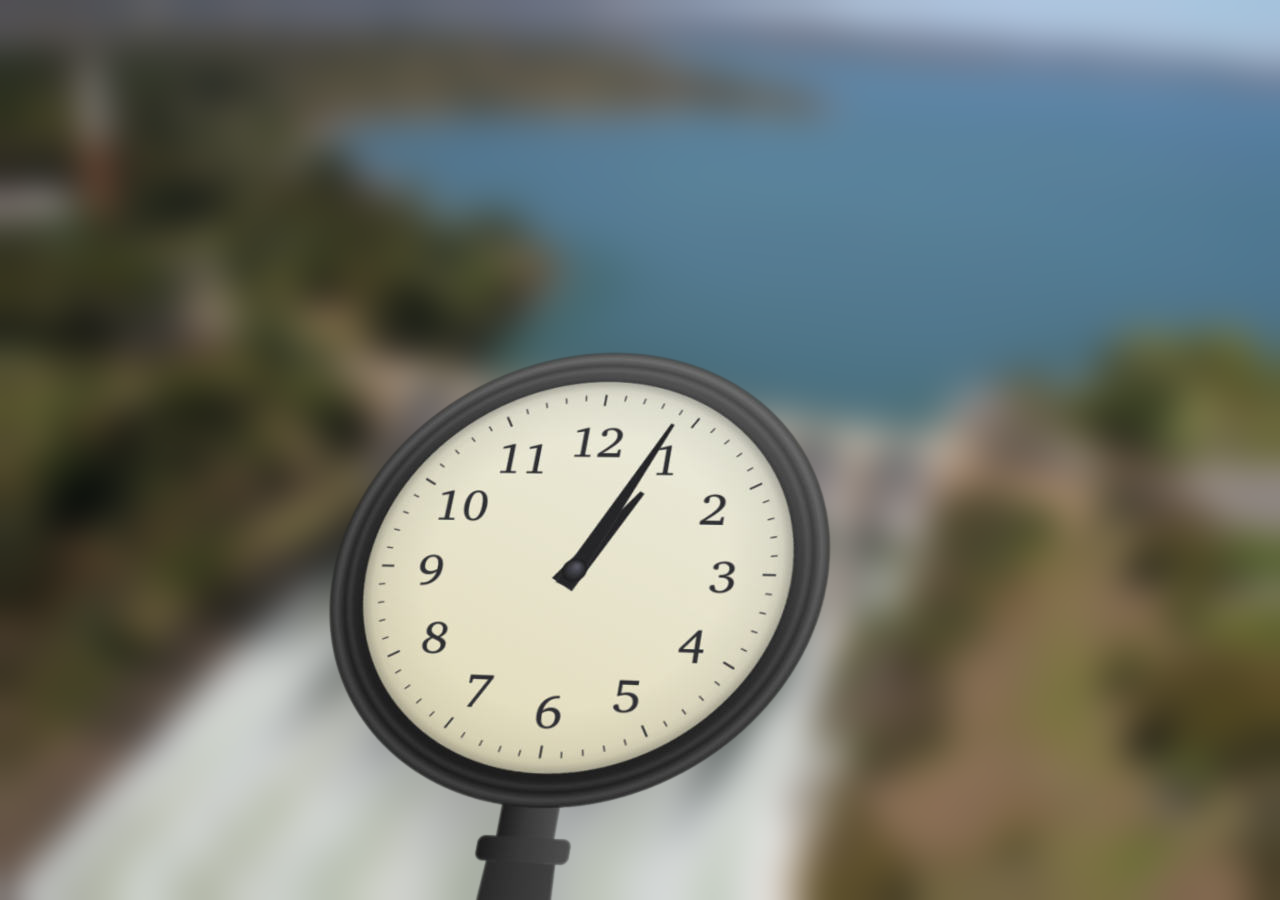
1:04
